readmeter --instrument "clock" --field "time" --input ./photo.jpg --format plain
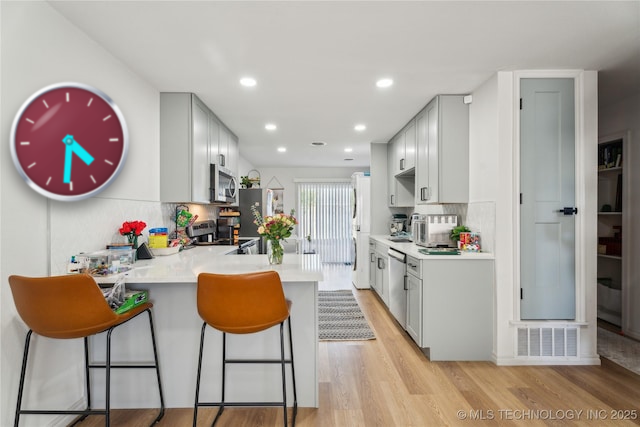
4:31
